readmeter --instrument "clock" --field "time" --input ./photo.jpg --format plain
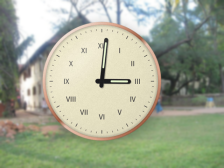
3:01
